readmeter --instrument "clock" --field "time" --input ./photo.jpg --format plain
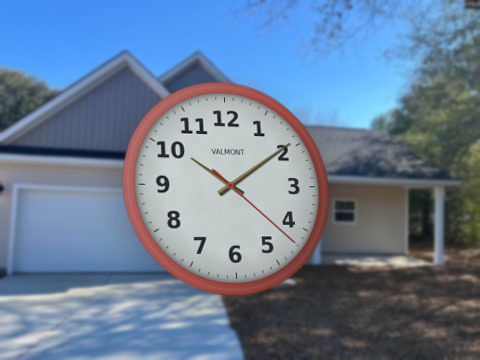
10:09:22
